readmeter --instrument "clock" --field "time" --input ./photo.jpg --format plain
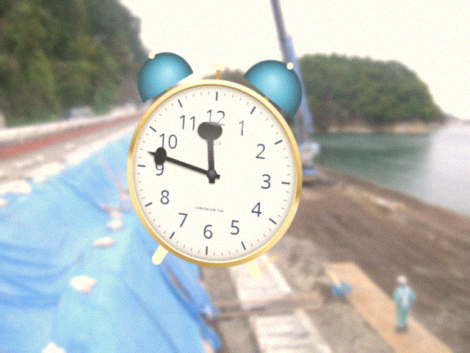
11:47
